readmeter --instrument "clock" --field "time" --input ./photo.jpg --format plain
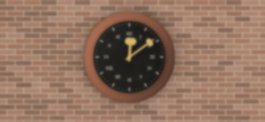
12:09
